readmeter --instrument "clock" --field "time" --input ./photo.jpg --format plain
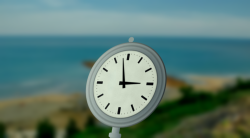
2:58
